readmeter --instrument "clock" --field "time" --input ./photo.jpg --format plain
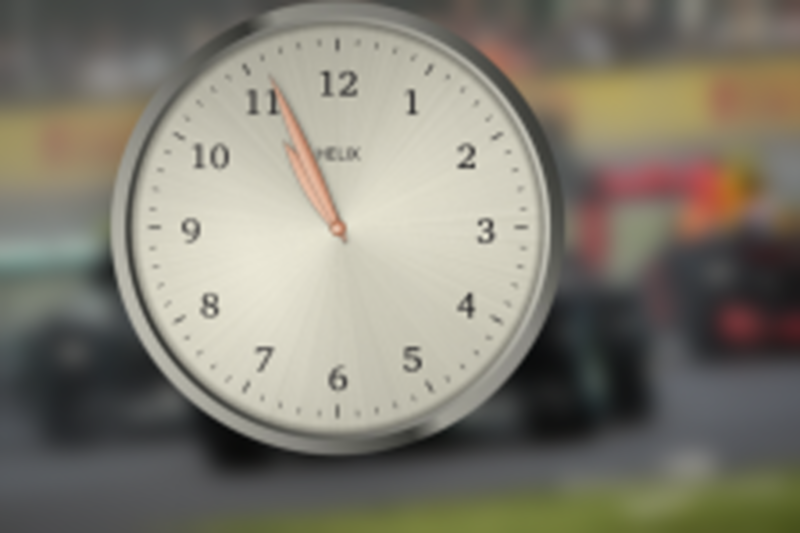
10:56
